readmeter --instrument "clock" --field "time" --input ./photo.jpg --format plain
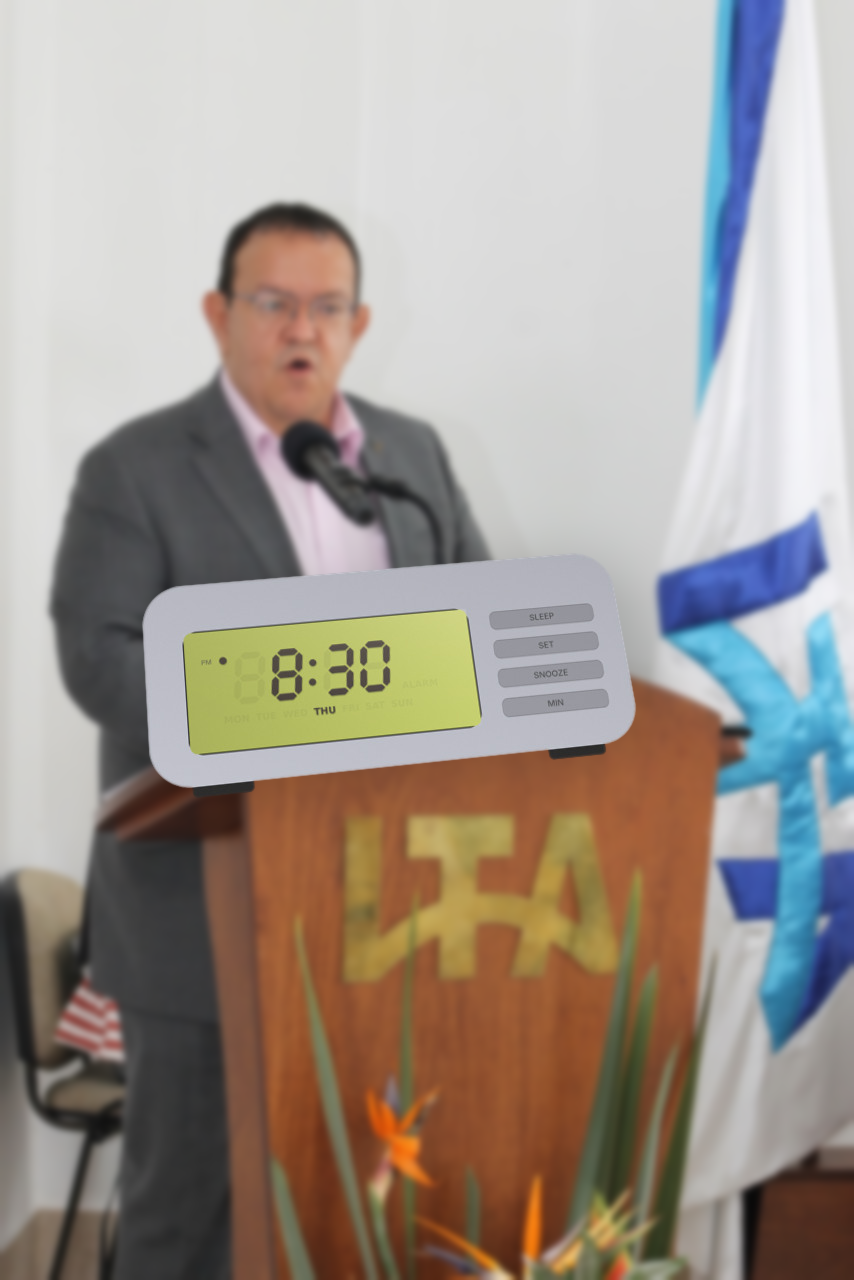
8:30
